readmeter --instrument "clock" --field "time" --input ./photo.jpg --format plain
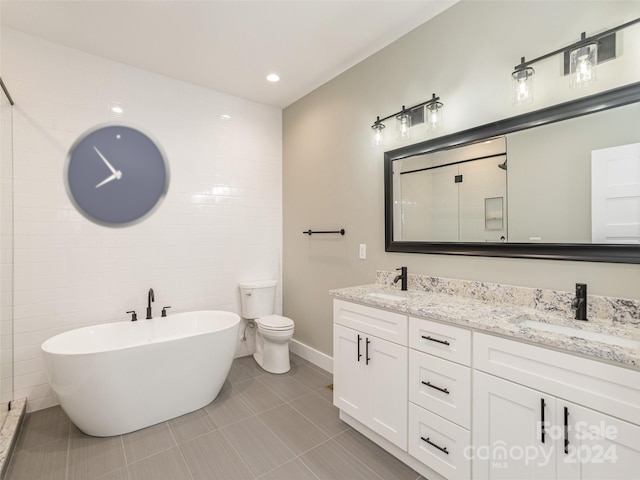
7:53
